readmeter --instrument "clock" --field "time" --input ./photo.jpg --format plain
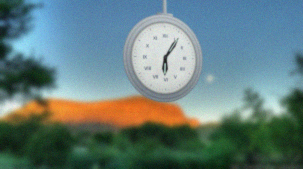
6:06
